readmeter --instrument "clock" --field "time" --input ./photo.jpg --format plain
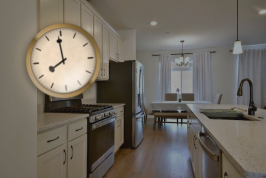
7:59
